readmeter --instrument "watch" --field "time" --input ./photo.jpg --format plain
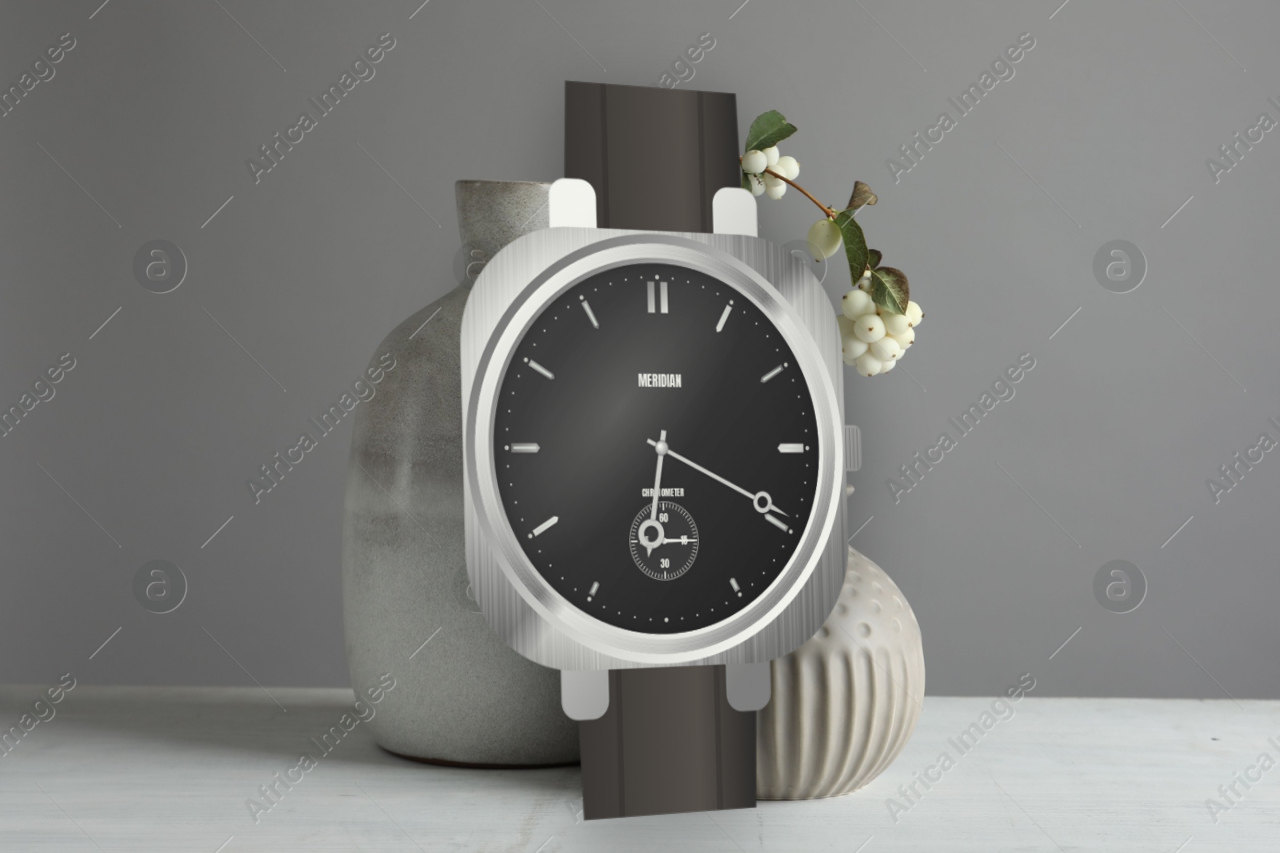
6:19:15
